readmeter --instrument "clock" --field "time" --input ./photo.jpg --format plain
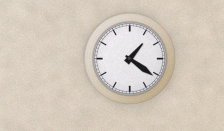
1:21
